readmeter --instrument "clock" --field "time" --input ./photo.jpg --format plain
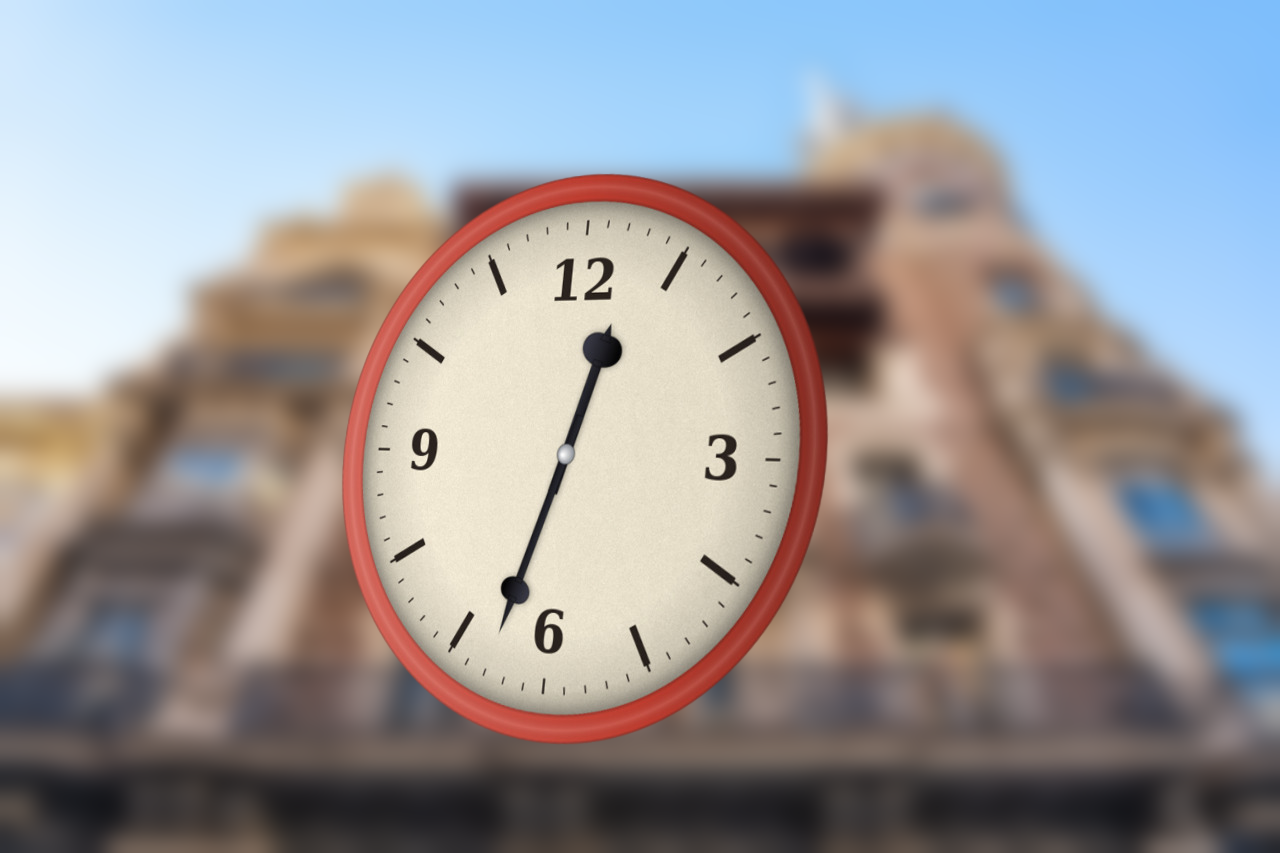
12:33
